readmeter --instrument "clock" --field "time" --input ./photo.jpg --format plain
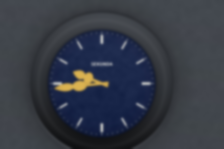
9:44
